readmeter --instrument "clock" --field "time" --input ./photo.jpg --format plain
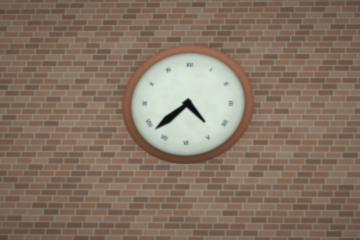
4:38
